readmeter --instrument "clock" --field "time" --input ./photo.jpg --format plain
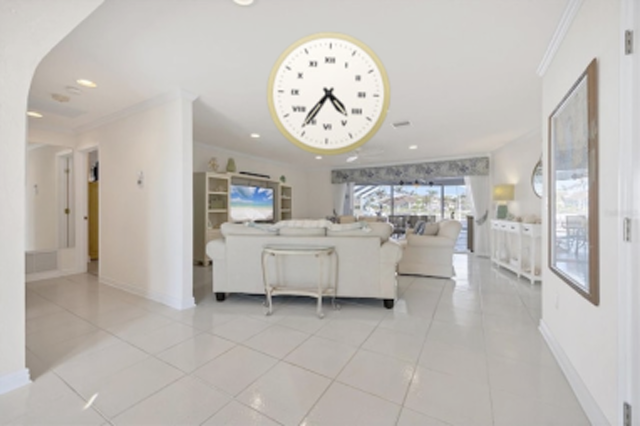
4:36
